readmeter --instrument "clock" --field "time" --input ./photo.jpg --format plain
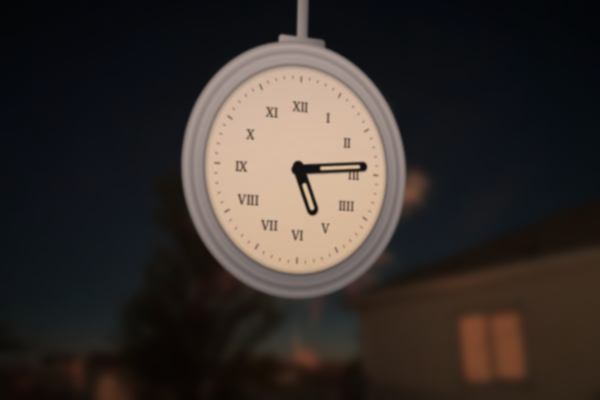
5:14
